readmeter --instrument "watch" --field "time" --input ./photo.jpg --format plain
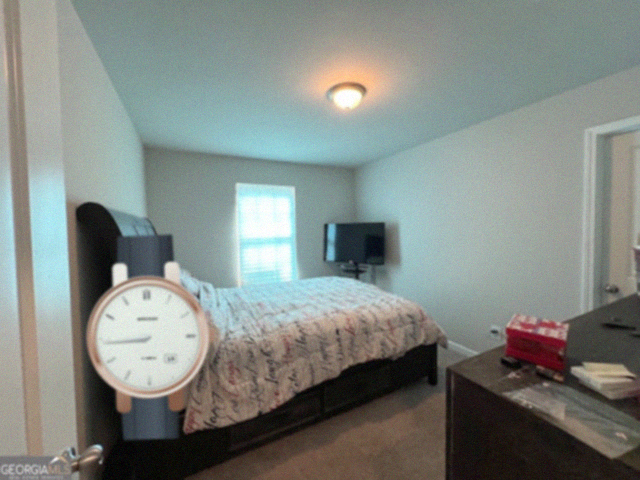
8:44
